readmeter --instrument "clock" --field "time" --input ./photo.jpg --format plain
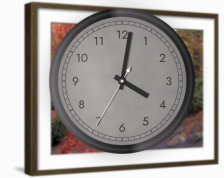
4:01:35
